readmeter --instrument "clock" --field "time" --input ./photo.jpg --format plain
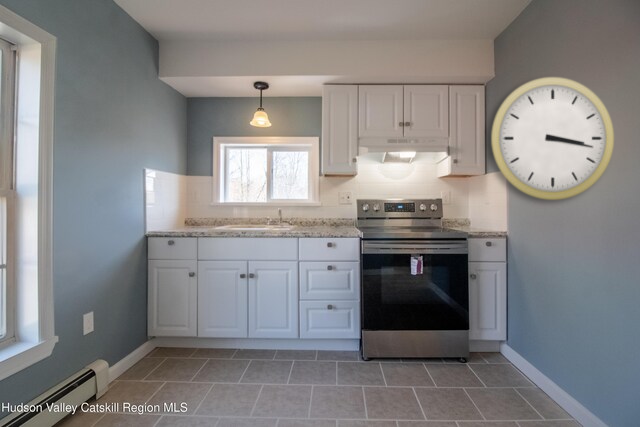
3:17
